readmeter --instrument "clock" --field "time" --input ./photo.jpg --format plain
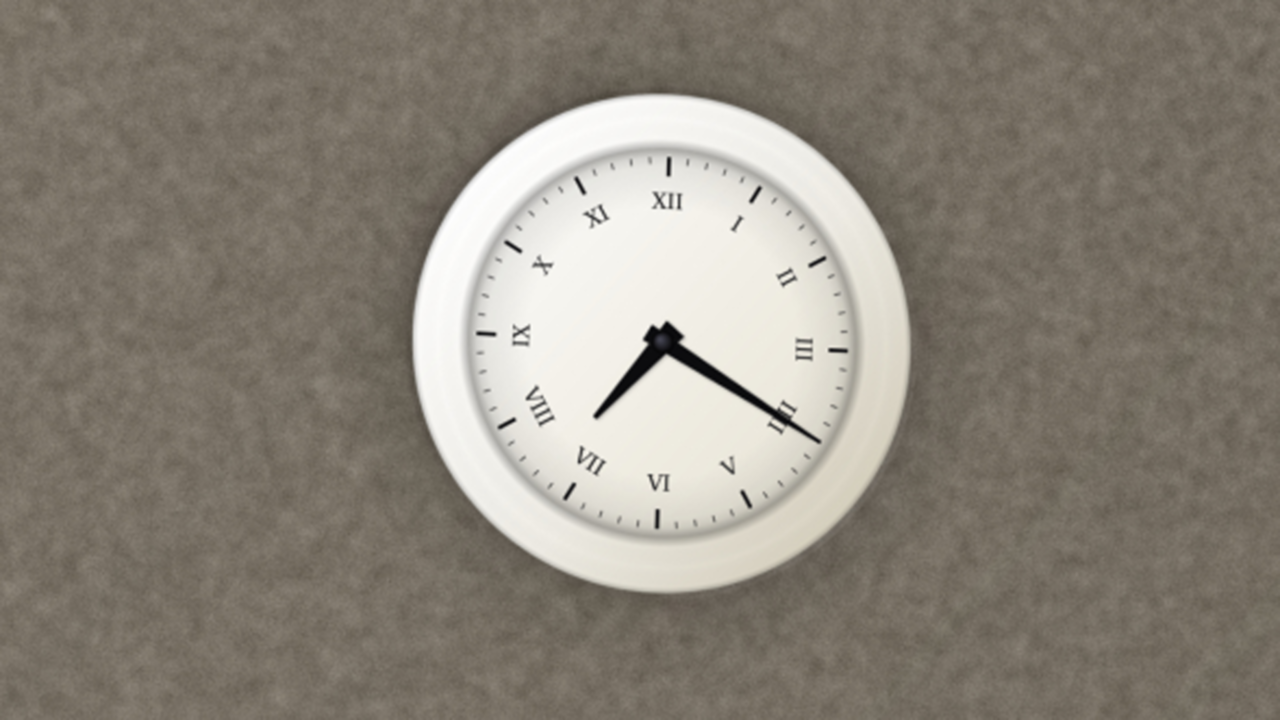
7:20
